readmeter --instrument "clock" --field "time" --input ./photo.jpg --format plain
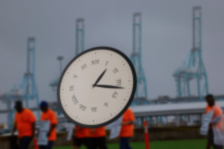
1:17
